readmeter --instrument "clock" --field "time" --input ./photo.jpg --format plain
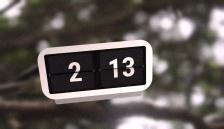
2:13
